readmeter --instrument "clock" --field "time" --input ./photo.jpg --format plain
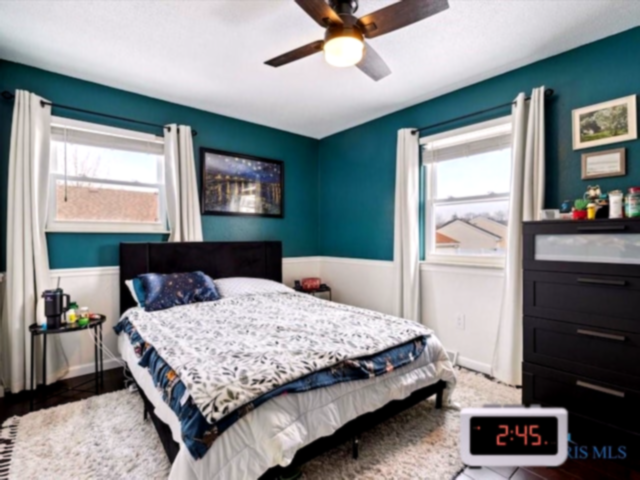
2:45
